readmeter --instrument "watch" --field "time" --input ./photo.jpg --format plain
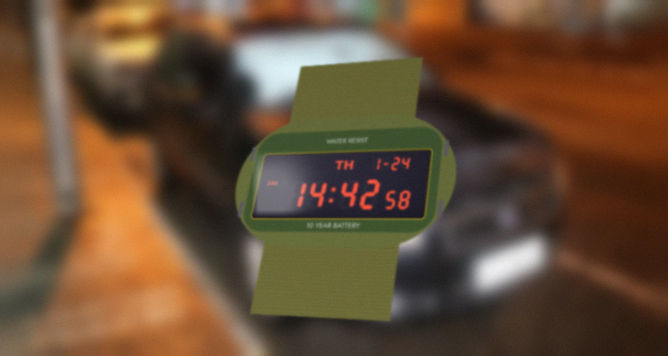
14:42:58
